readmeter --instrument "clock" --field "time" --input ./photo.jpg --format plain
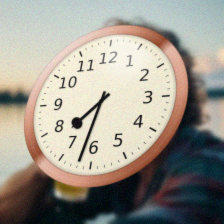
7:32
